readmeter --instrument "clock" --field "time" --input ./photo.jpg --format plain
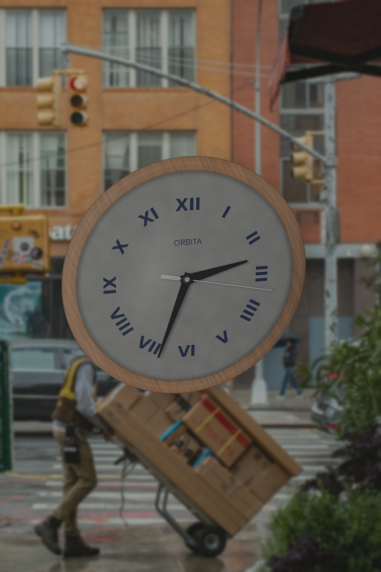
2:33:17
